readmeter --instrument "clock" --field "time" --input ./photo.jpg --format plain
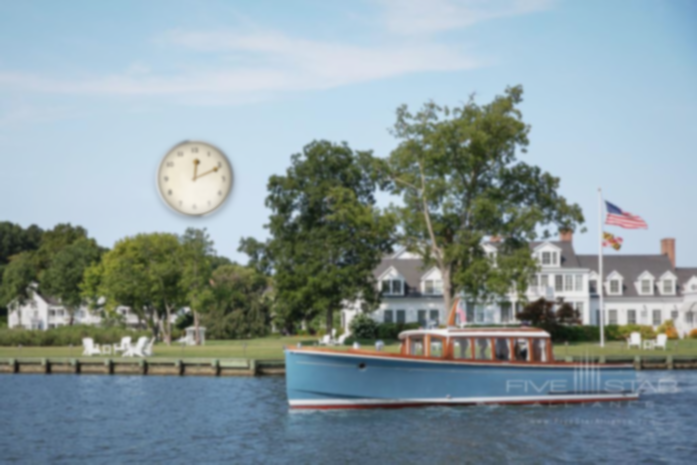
12:11
